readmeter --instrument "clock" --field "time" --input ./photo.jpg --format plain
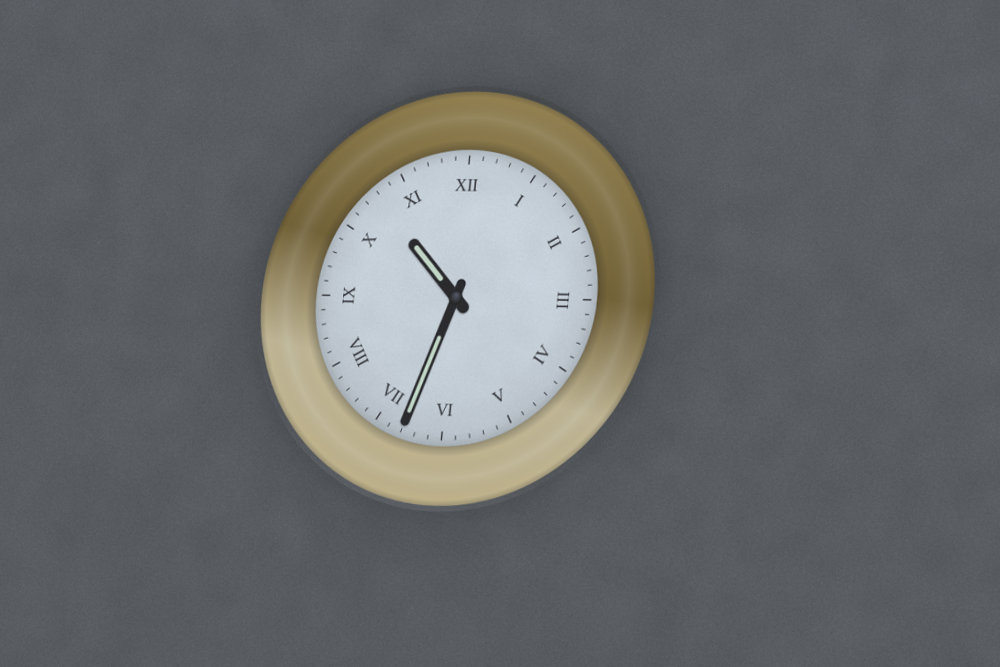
10:33
